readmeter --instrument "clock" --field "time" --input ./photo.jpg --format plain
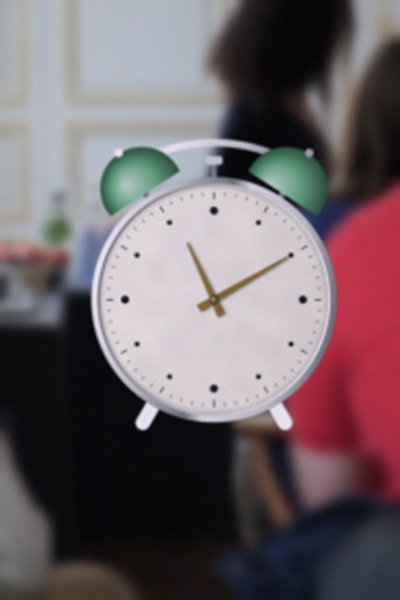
11:10
